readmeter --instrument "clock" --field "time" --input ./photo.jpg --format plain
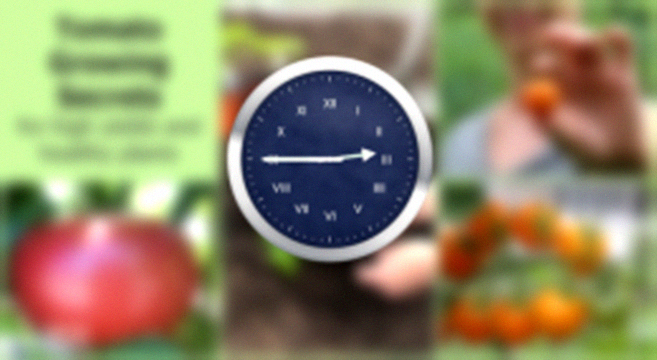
2:45
